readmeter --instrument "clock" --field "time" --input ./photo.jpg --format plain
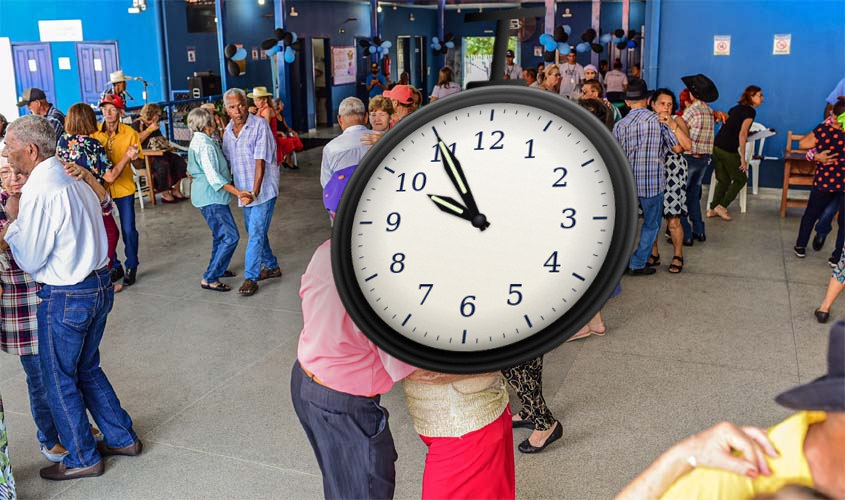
9:55
